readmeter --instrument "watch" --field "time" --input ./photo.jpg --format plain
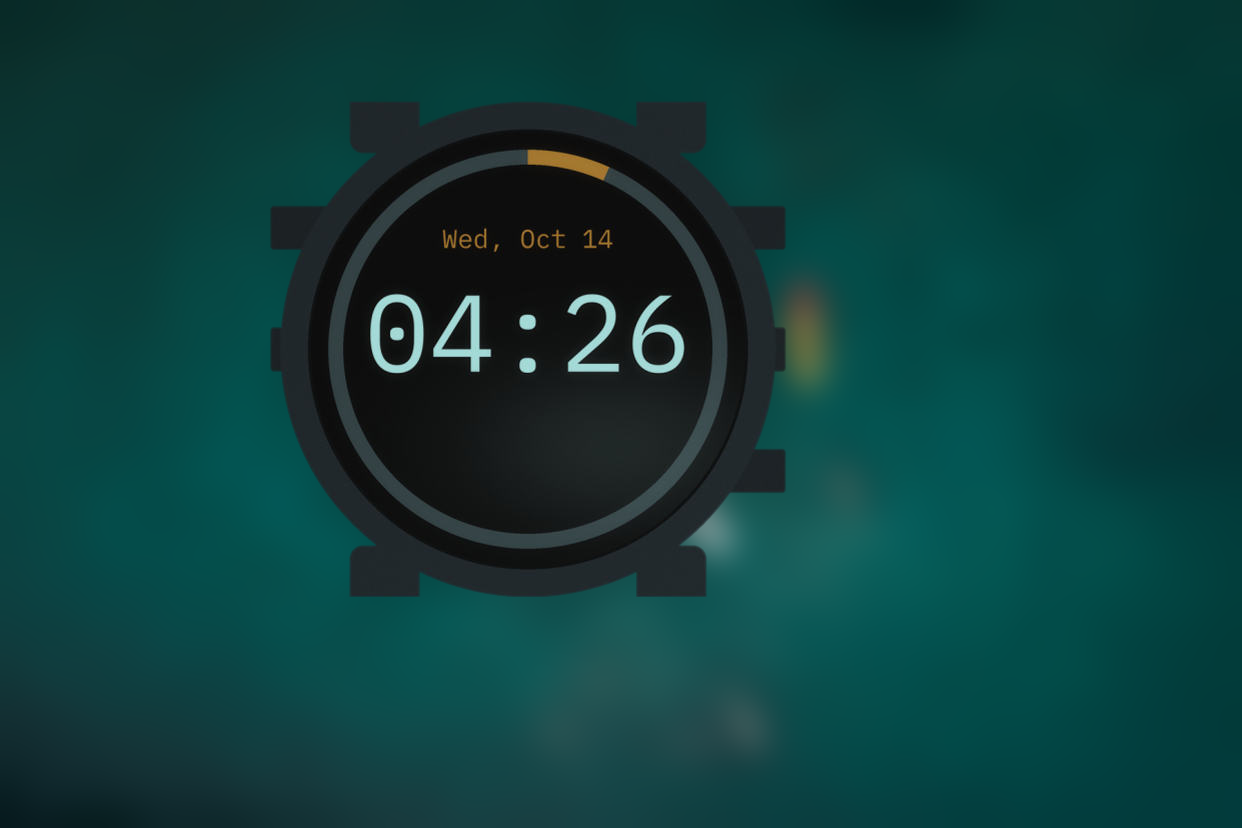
4:26
